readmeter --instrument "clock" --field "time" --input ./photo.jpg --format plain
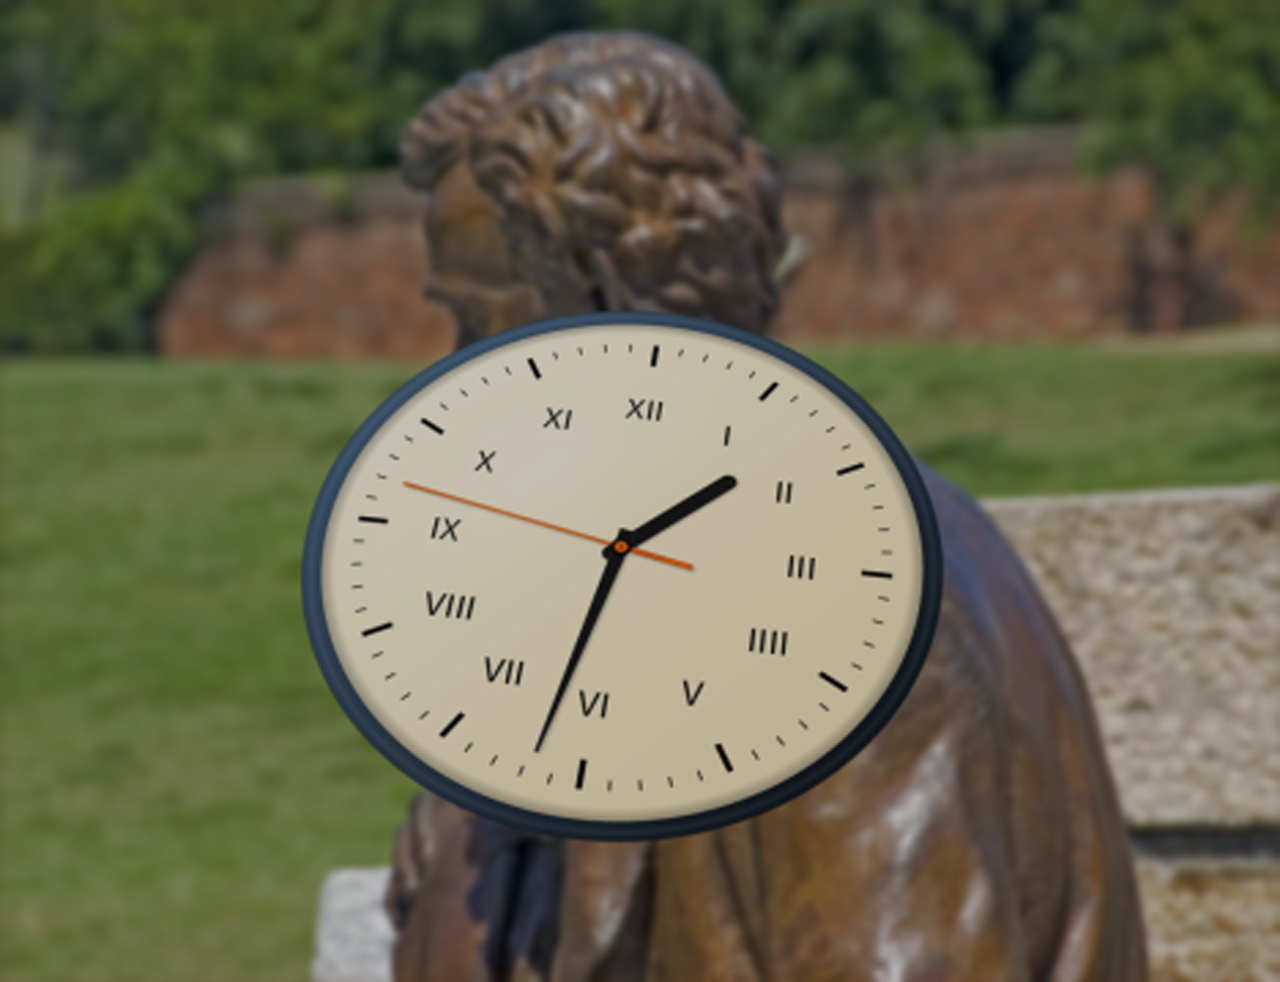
1:31:47
